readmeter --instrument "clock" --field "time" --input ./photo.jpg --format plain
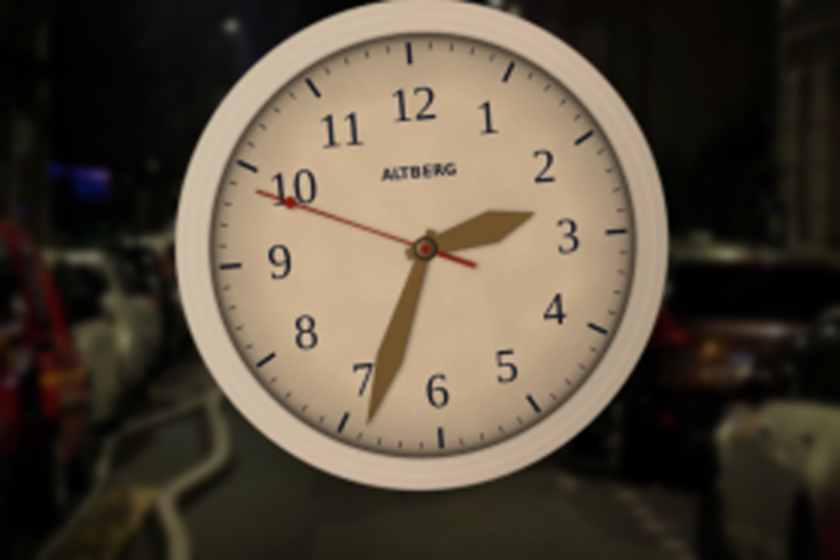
2:33:49
